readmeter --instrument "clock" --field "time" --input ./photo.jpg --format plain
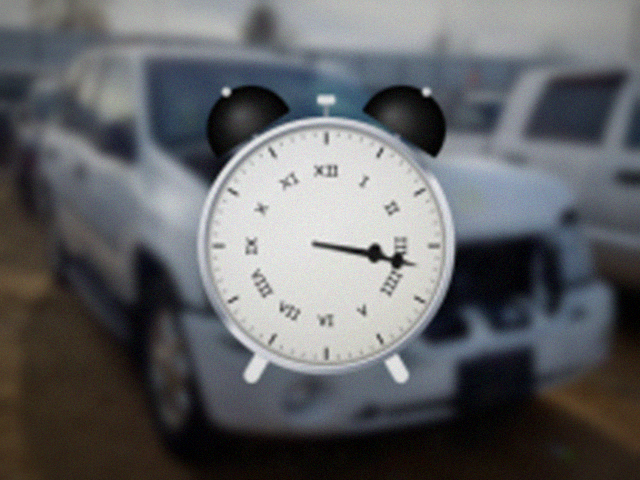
3:17
